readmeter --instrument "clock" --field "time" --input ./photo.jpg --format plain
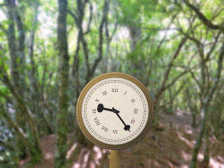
9:24
